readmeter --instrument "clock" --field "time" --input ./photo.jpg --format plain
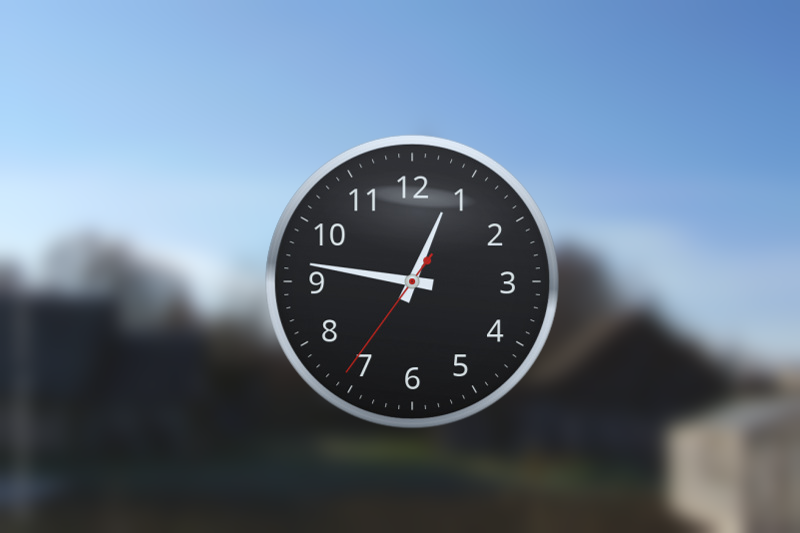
12:46:36
